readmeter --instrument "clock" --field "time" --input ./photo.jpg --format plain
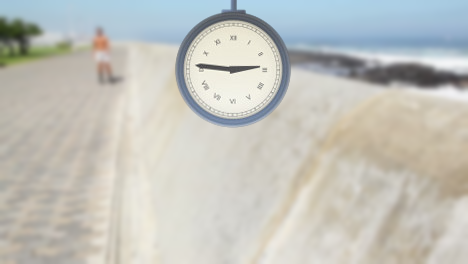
2:46
